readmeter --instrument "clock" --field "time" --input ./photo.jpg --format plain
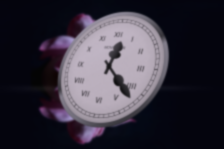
12:22
